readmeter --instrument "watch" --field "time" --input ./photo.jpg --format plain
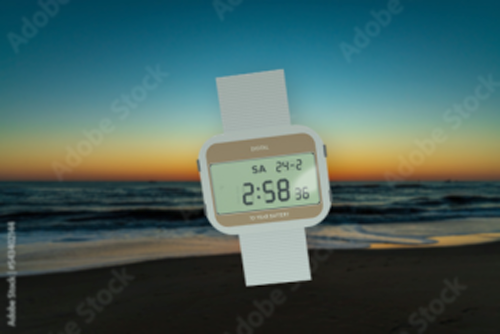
2:58:36
